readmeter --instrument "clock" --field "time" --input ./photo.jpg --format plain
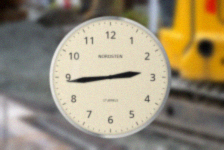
2:44
